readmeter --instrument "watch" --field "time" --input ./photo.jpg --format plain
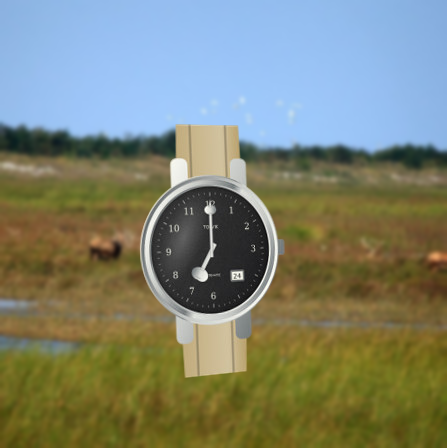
7:00
